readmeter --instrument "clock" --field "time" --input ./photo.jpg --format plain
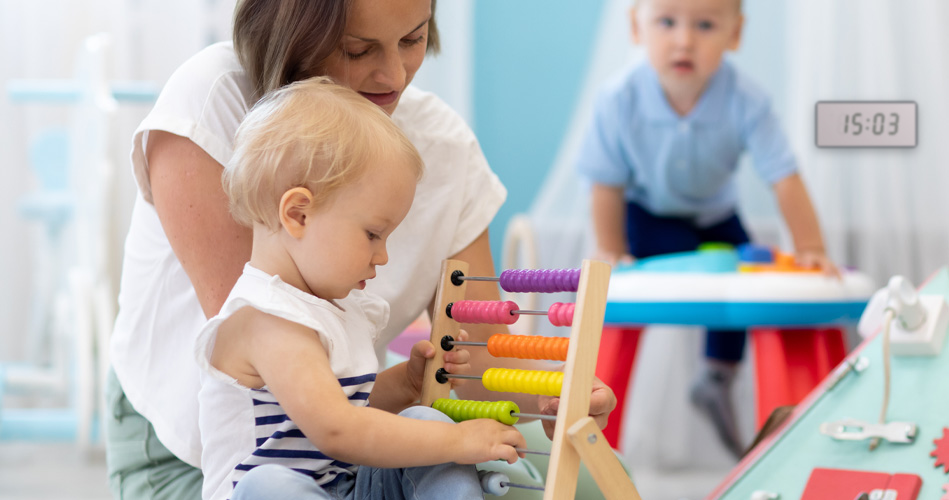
15:03
